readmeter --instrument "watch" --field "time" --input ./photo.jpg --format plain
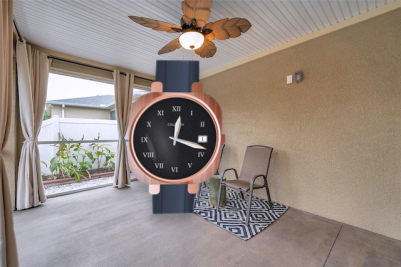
12:18
